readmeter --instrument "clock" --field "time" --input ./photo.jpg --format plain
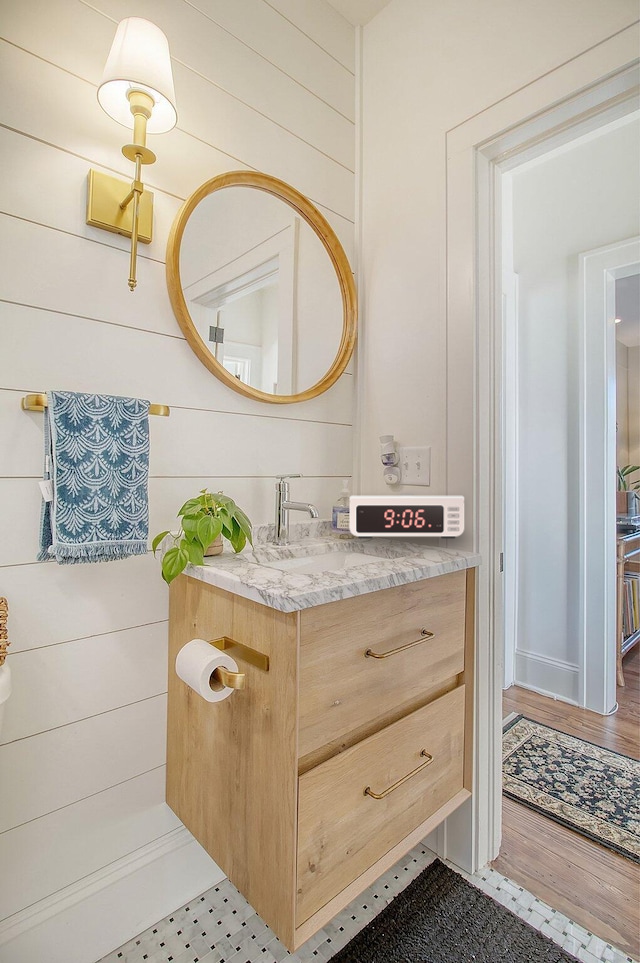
9:06
